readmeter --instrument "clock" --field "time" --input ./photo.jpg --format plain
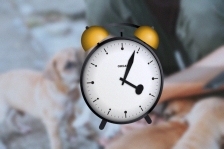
4:04
